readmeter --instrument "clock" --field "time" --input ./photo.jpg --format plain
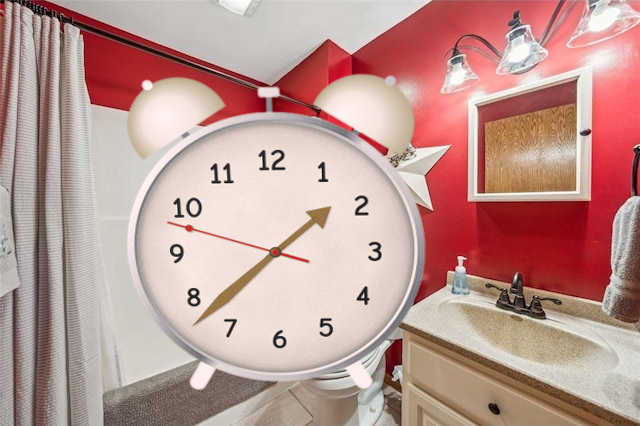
1:37:48
